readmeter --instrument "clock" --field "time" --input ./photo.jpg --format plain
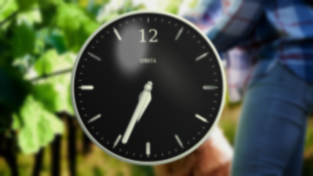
6:34
